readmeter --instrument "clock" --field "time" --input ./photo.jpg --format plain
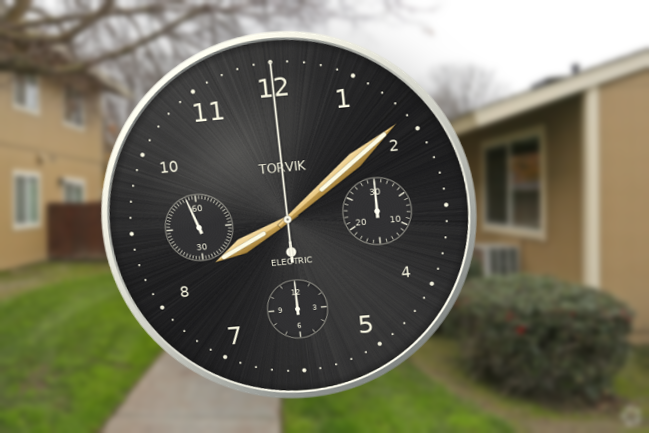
8:08:57
